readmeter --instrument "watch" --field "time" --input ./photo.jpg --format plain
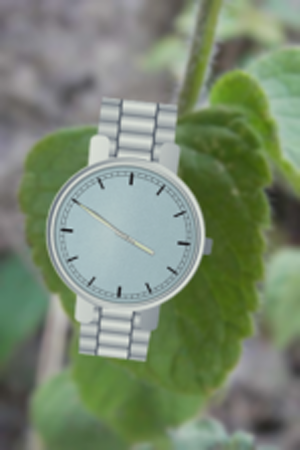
3:50
